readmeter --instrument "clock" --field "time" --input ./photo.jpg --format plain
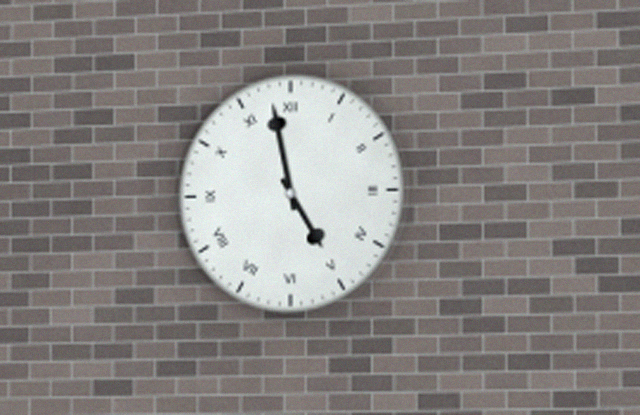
4:58
